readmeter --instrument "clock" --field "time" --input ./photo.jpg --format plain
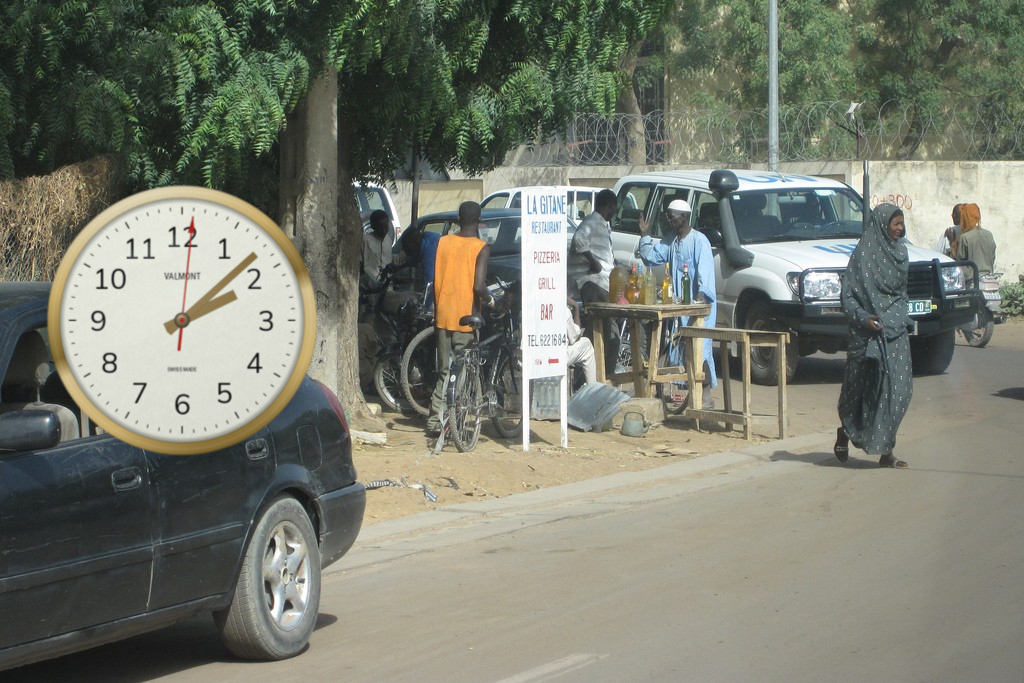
2:08:01
